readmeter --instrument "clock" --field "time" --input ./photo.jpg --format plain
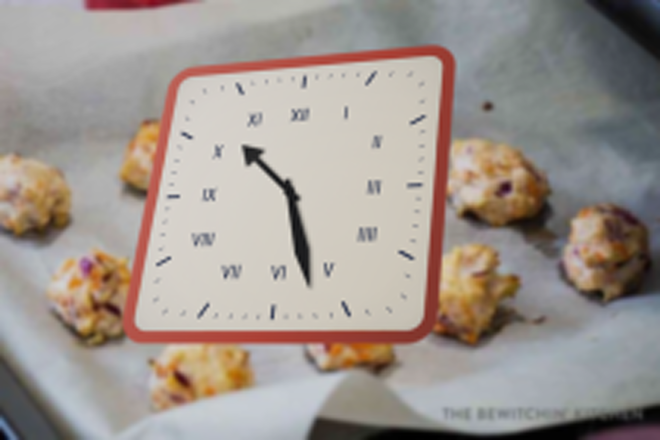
10:27
